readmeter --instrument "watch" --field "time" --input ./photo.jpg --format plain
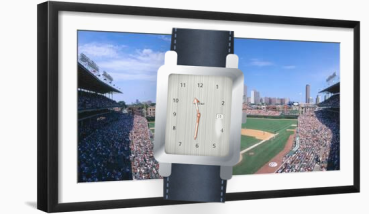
11:31
